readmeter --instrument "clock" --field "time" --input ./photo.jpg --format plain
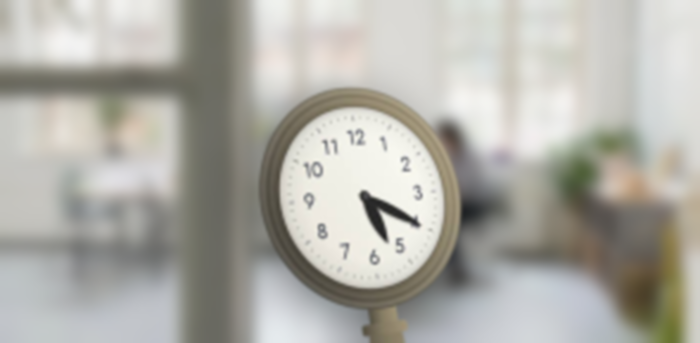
5:20
